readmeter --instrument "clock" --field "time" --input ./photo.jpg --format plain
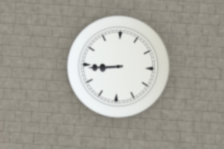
8:44
